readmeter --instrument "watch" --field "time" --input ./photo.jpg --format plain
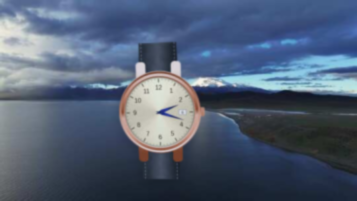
2:18
